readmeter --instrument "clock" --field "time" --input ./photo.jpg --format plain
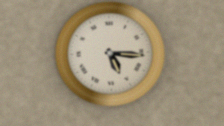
5:16
